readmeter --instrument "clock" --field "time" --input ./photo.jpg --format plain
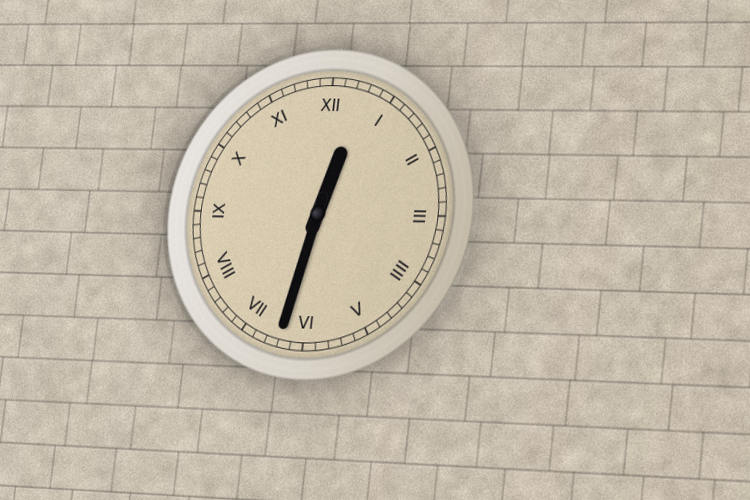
12:32
